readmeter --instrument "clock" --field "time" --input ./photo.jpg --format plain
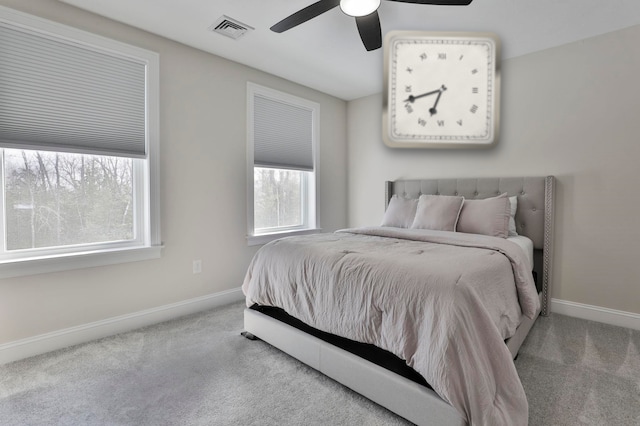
6:42
